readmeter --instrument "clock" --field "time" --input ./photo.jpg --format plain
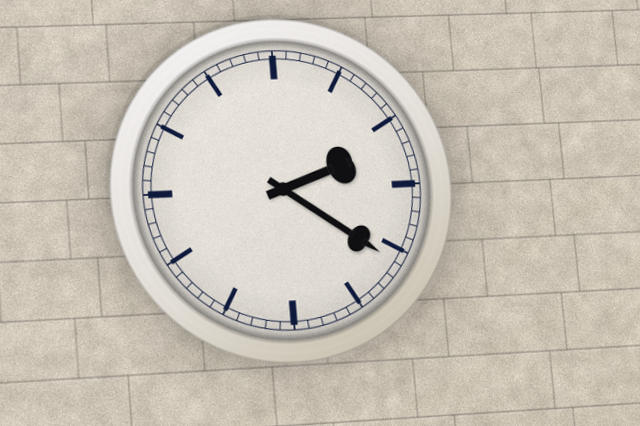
2:21
